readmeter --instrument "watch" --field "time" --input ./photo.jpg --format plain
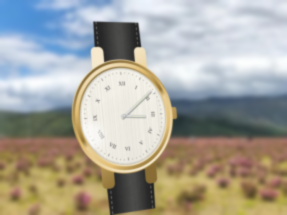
3:09
